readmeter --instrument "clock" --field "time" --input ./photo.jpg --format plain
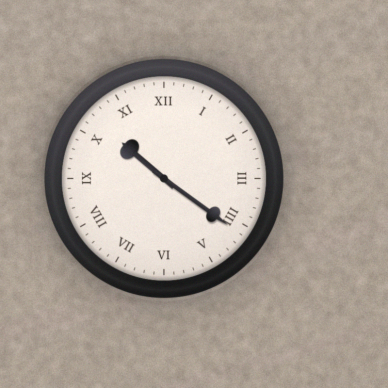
10:21
